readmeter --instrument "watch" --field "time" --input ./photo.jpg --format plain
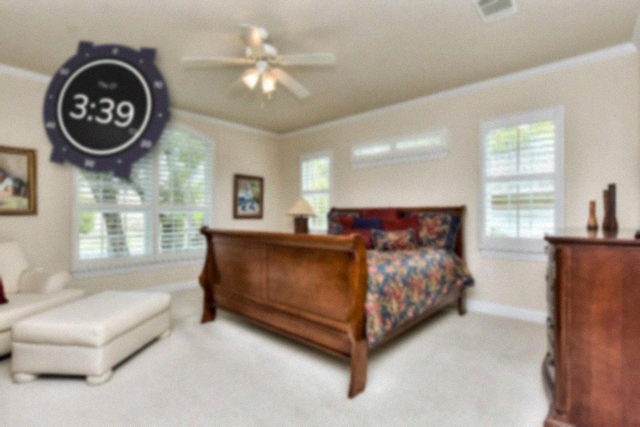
3:39
